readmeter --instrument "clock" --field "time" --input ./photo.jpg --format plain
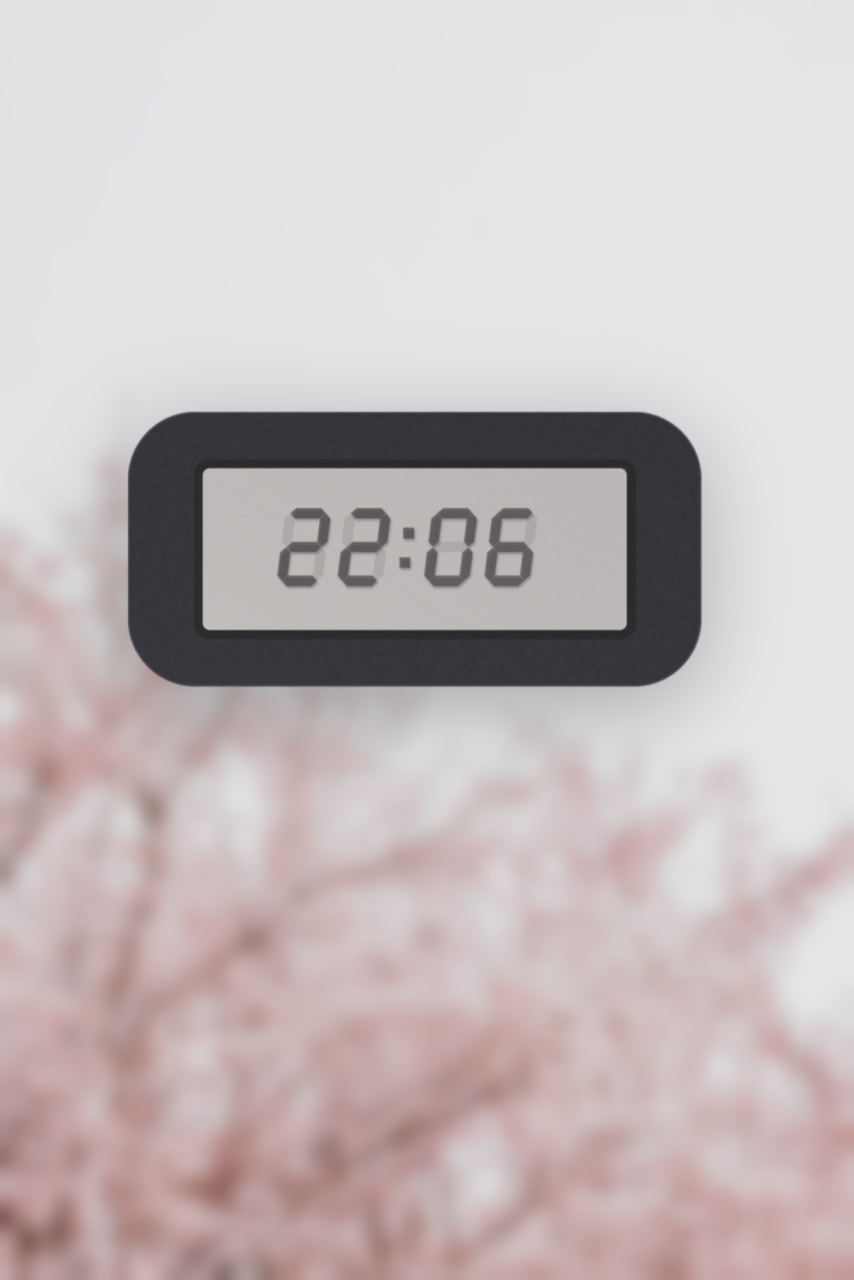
22:06
